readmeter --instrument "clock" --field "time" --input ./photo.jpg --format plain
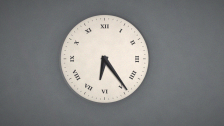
6:24
